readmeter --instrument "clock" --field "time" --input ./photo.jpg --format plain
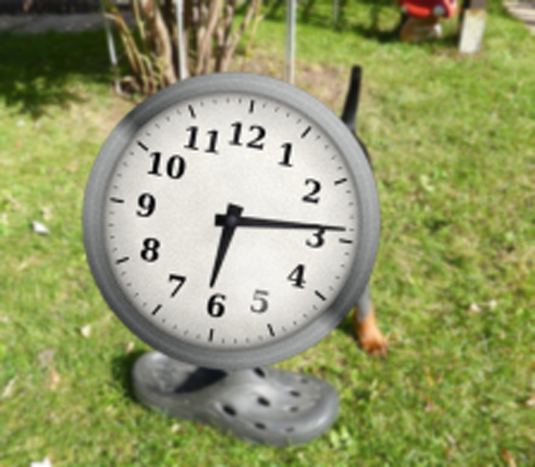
6:14
